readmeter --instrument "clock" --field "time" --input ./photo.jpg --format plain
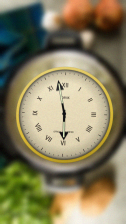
5:58
